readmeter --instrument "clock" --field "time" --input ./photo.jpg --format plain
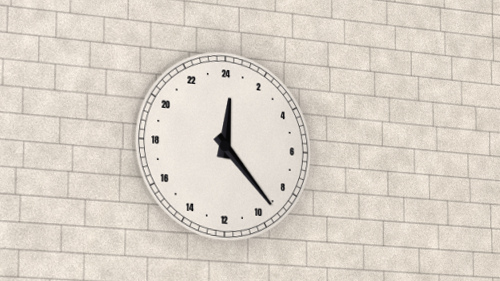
0:23
